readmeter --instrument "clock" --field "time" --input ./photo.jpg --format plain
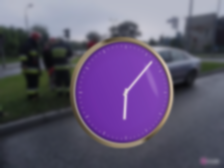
6:07
